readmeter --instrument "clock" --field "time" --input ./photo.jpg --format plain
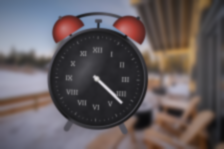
4:22
